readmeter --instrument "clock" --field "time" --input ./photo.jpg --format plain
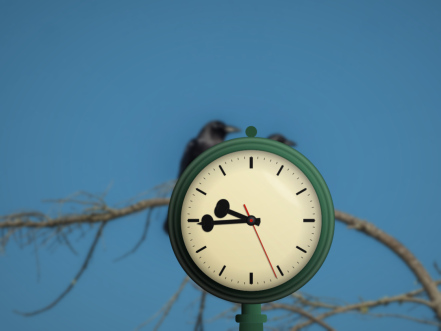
9:44:26
